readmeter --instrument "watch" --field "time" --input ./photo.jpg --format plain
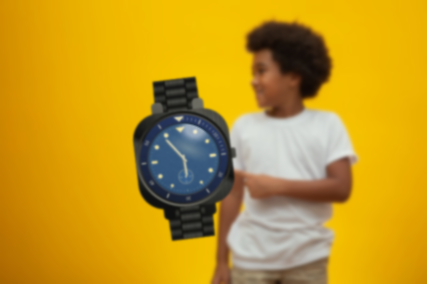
5:54
